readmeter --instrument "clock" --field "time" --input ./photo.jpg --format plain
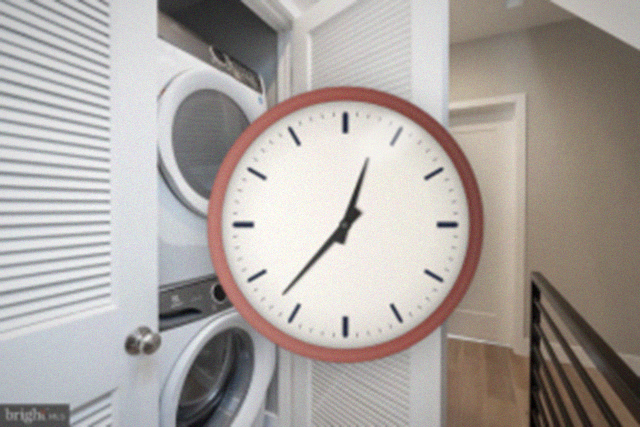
12:37
